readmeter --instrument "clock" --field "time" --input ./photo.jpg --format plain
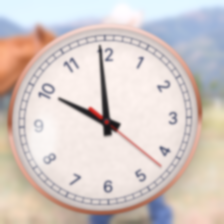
9:59:22
